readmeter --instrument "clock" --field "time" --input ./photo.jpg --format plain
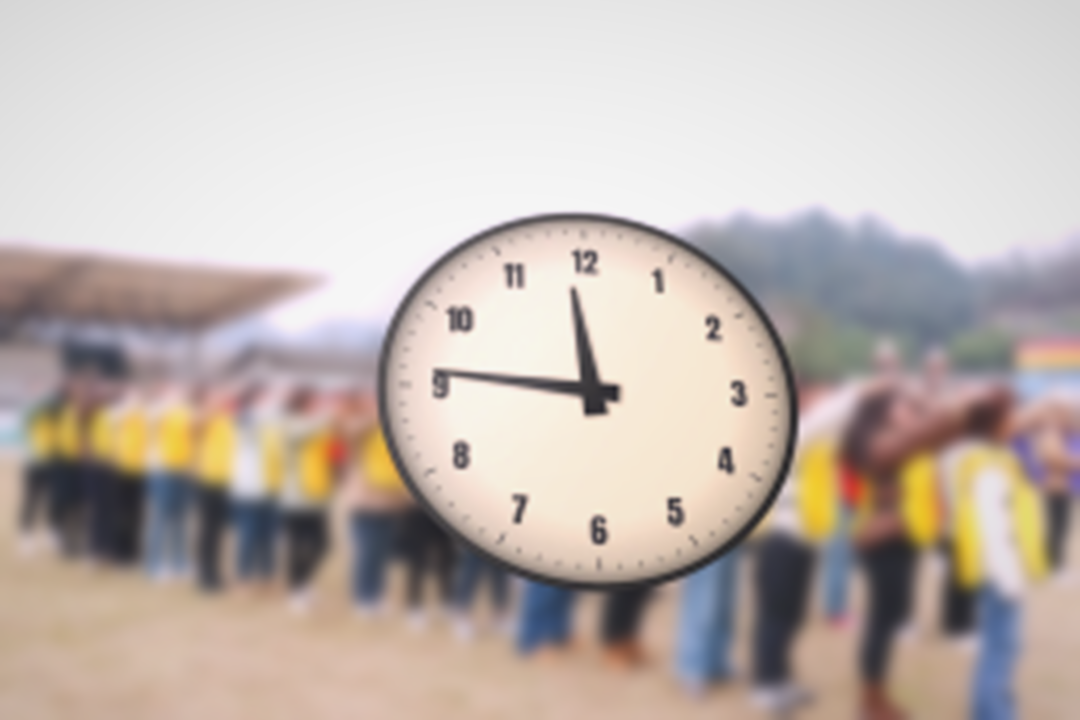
11:46
